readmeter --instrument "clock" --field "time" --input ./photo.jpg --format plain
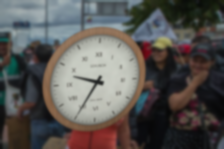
9:35
